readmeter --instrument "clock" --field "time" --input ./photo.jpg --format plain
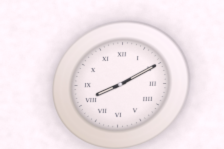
8:10
